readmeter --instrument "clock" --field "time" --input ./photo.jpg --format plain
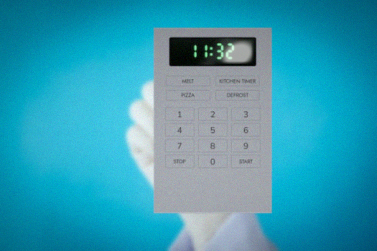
11:32
